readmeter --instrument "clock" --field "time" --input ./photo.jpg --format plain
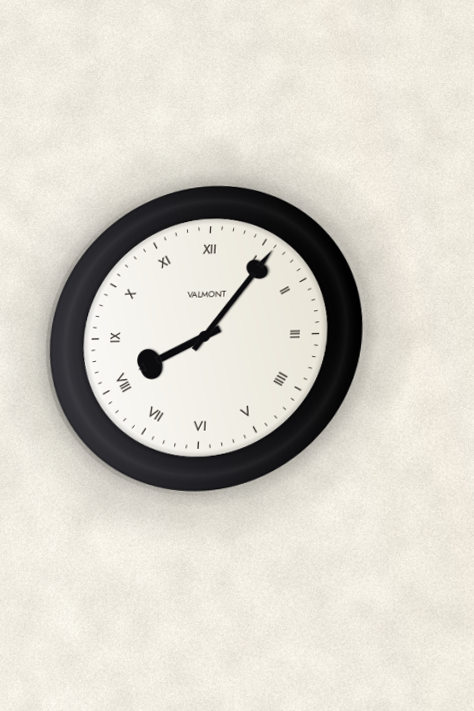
8:06
